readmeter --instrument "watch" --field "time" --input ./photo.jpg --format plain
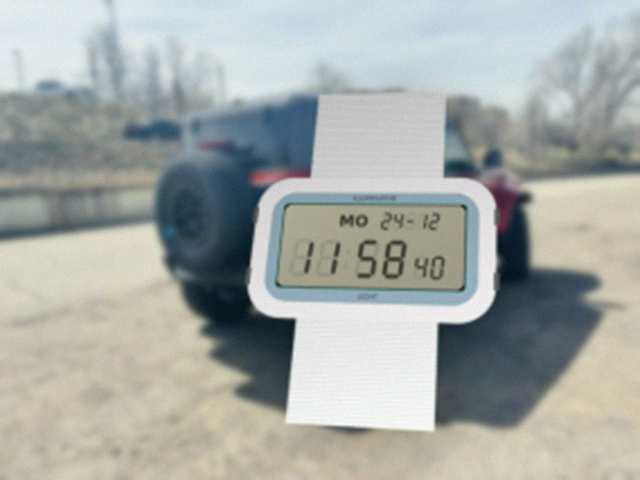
11:58:40
